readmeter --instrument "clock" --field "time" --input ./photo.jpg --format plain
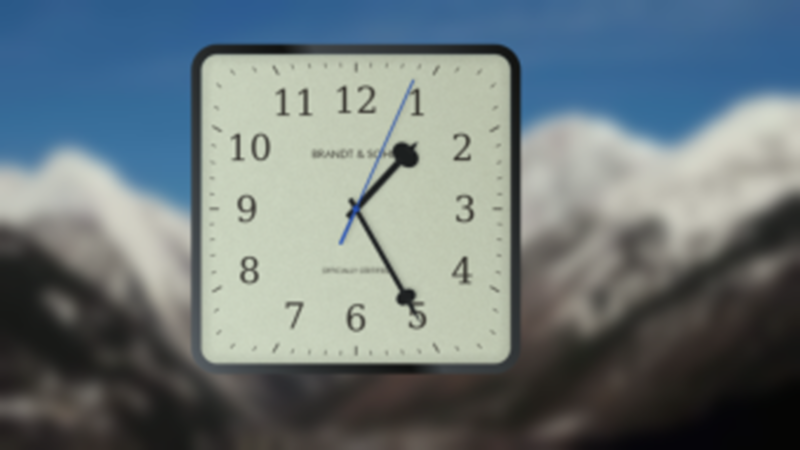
1:25:04
